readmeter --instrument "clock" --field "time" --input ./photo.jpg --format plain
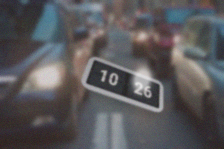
10:26
